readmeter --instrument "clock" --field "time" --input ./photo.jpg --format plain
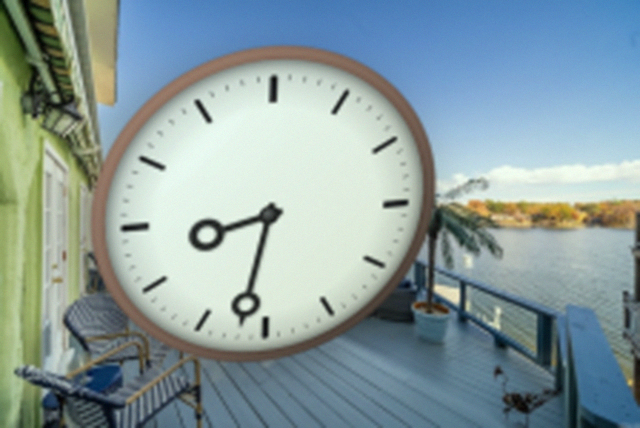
8:32
